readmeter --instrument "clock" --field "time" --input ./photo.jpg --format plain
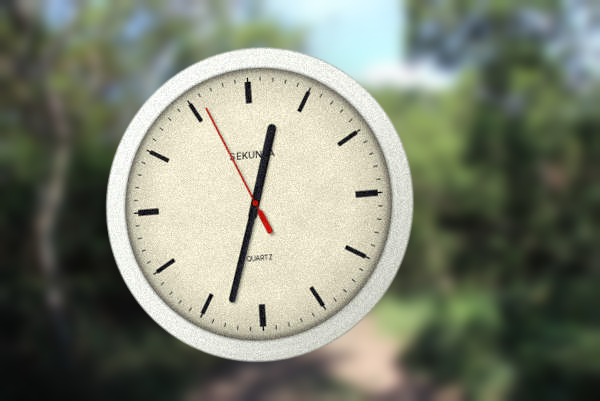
12:32:56
